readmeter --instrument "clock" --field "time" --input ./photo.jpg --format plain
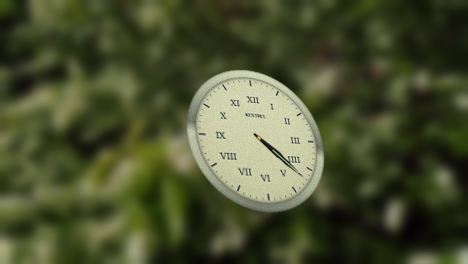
4:22
